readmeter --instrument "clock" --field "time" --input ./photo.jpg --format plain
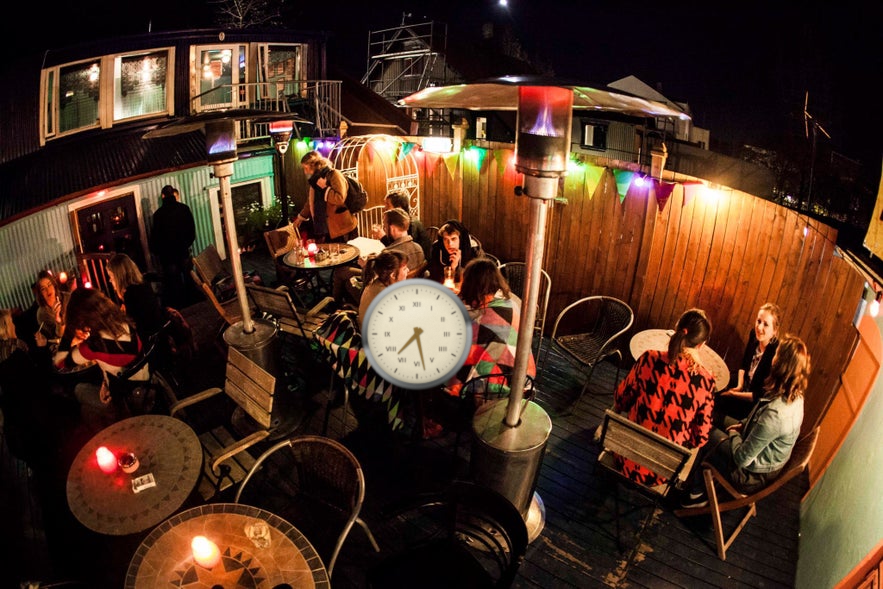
7:28
